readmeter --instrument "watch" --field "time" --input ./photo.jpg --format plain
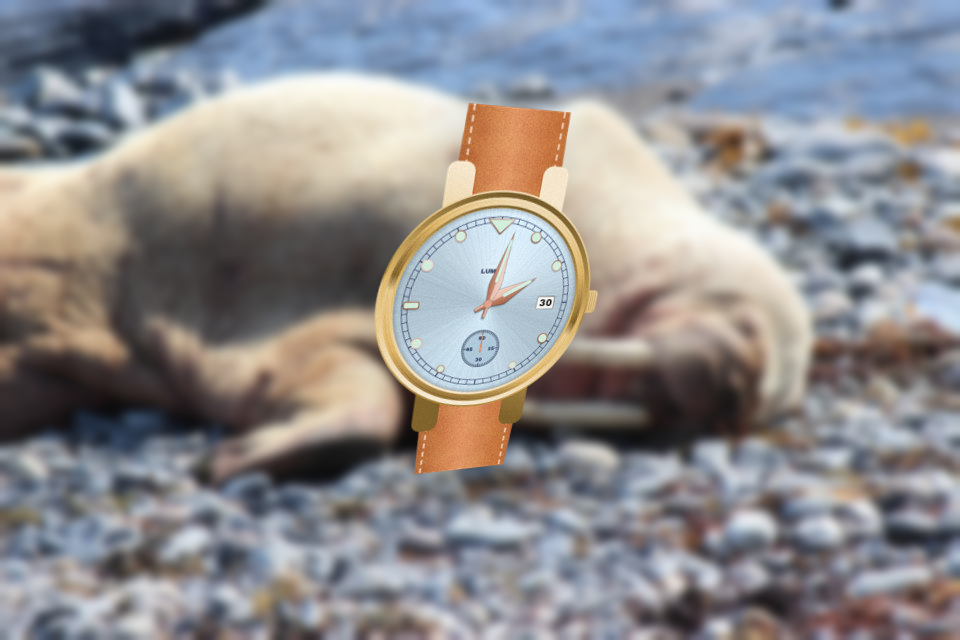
2:02
